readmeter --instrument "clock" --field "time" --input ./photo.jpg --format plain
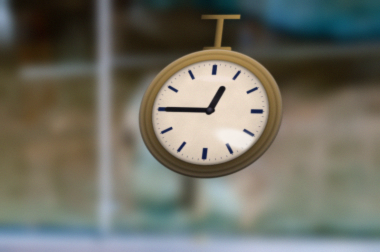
12:45
